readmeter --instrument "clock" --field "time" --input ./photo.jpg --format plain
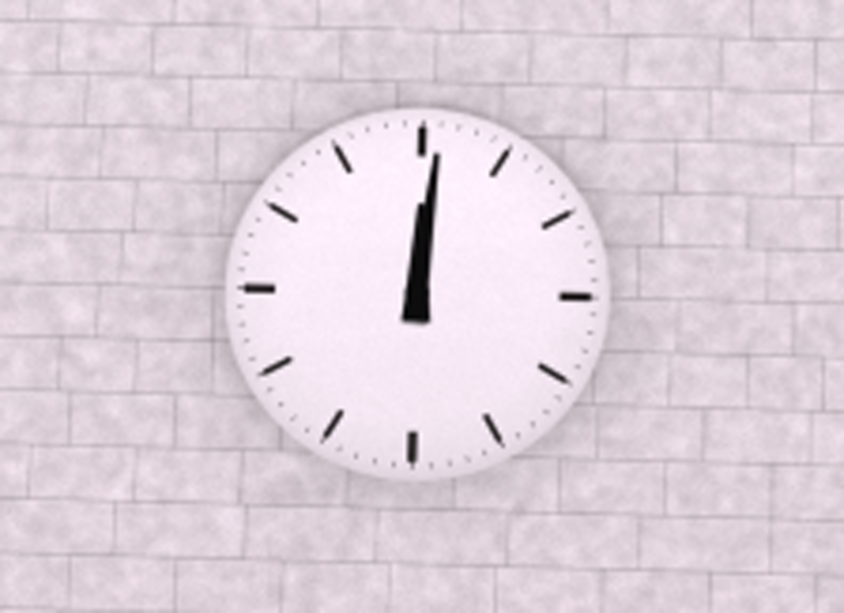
12:01
